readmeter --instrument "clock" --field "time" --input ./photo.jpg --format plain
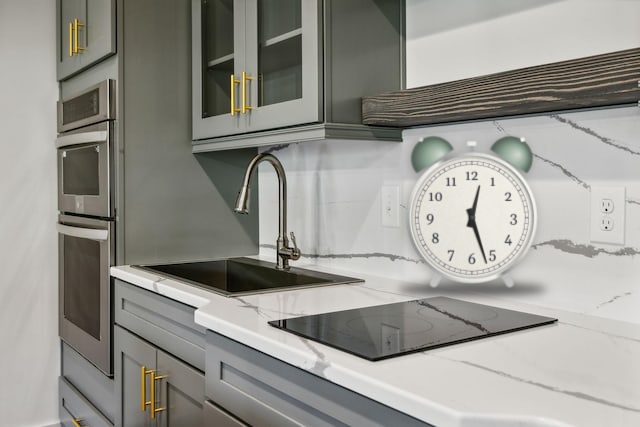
12:27
